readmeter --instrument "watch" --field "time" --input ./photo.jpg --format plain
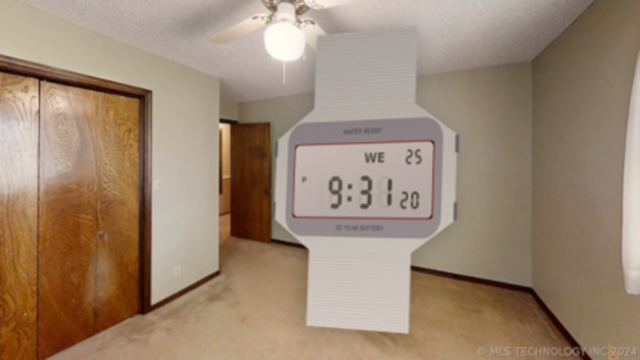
9:31:20
